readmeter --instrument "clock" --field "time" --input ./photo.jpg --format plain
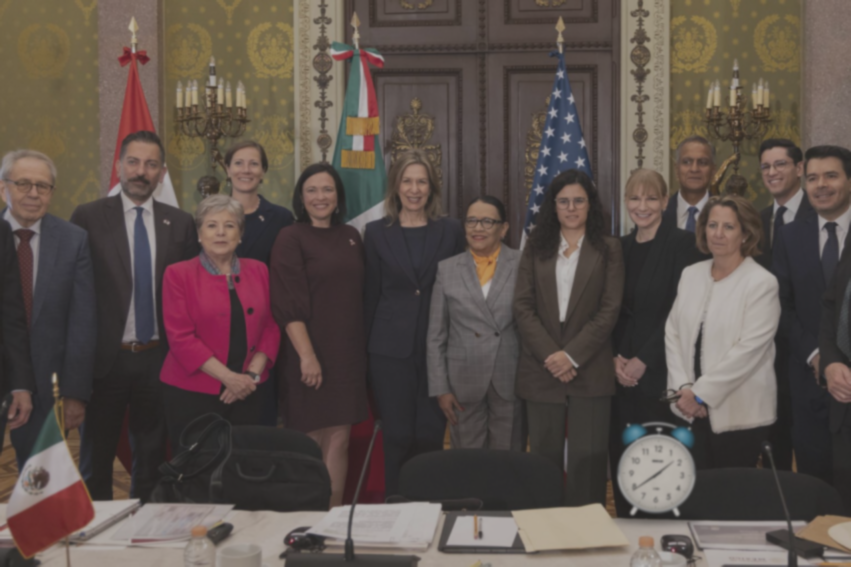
1:39
